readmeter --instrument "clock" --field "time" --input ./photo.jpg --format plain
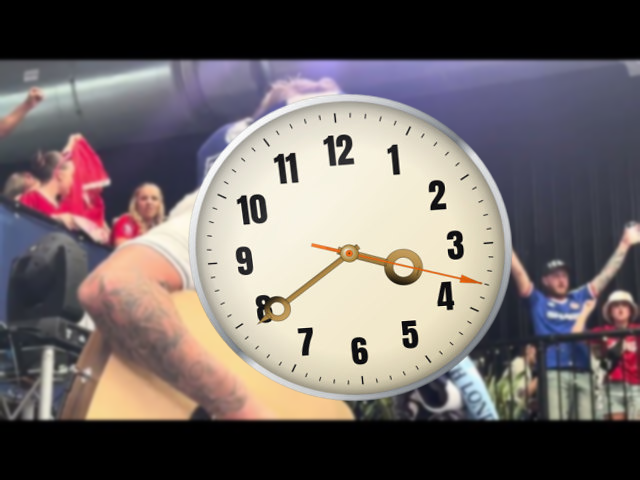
3:39:18
